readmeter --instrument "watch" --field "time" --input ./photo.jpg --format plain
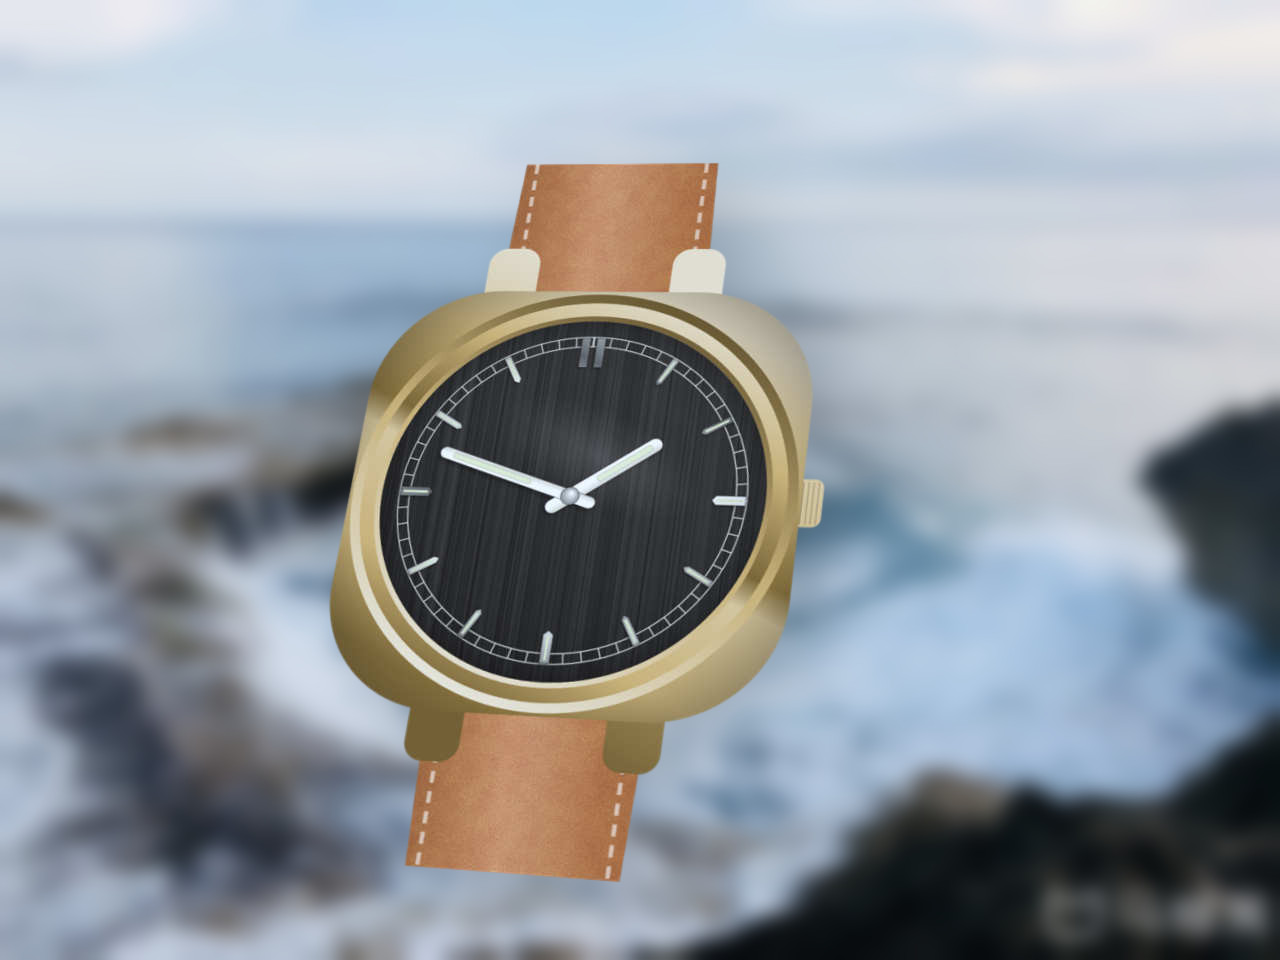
1:48
